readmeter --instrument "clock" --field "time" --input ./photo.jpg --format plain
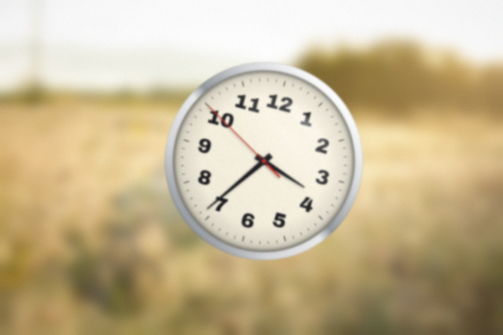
3:35:50
